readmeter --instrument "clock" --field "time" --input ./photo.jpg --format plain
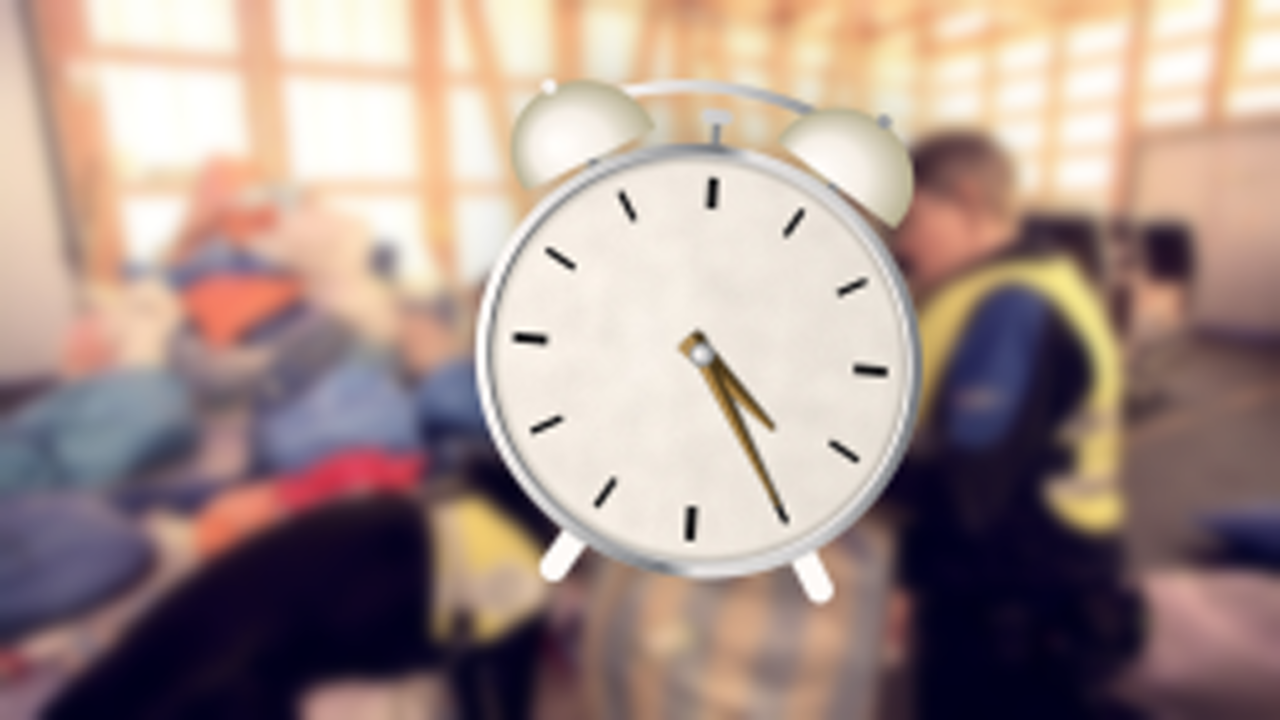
4:25
